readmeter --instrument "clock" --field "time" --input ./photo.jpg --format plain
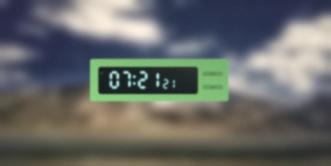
7:21
